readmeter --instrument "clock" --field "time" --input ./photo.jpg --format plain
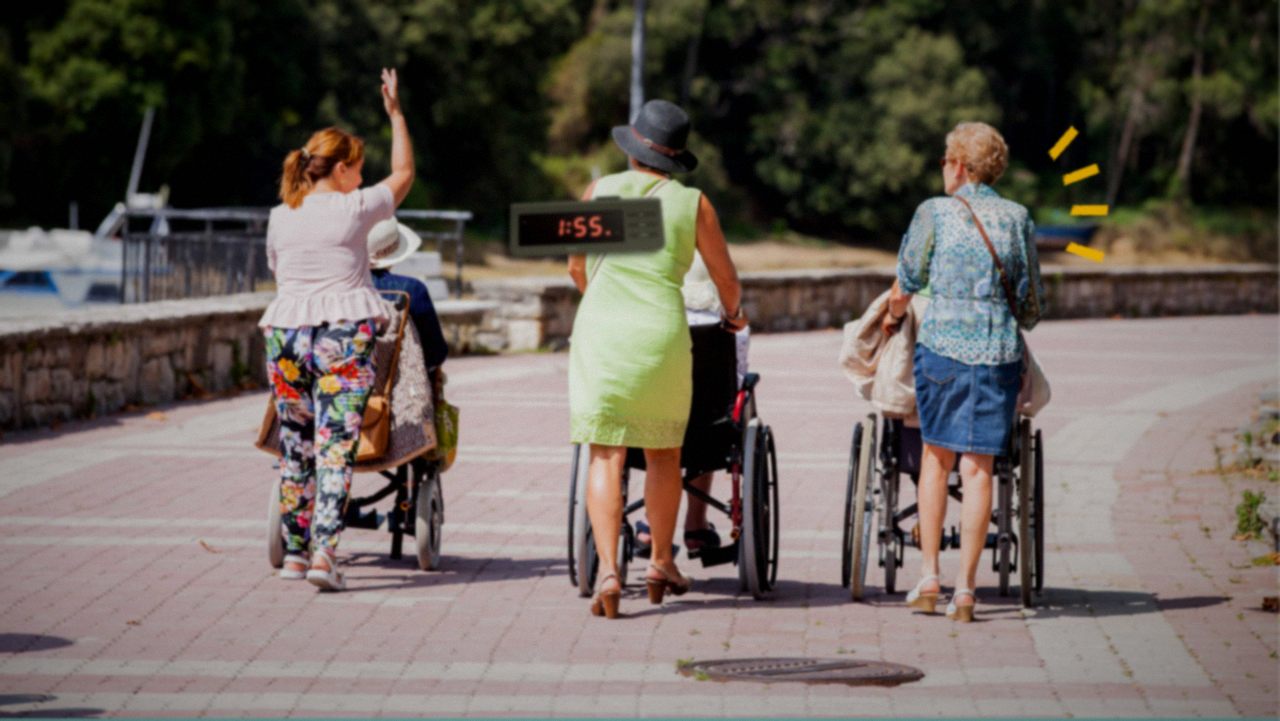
1:55
